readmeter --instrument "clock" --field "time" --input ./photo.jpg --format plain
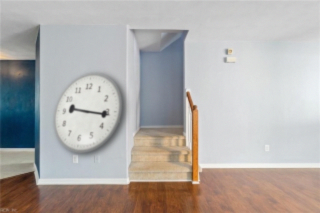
9:16
